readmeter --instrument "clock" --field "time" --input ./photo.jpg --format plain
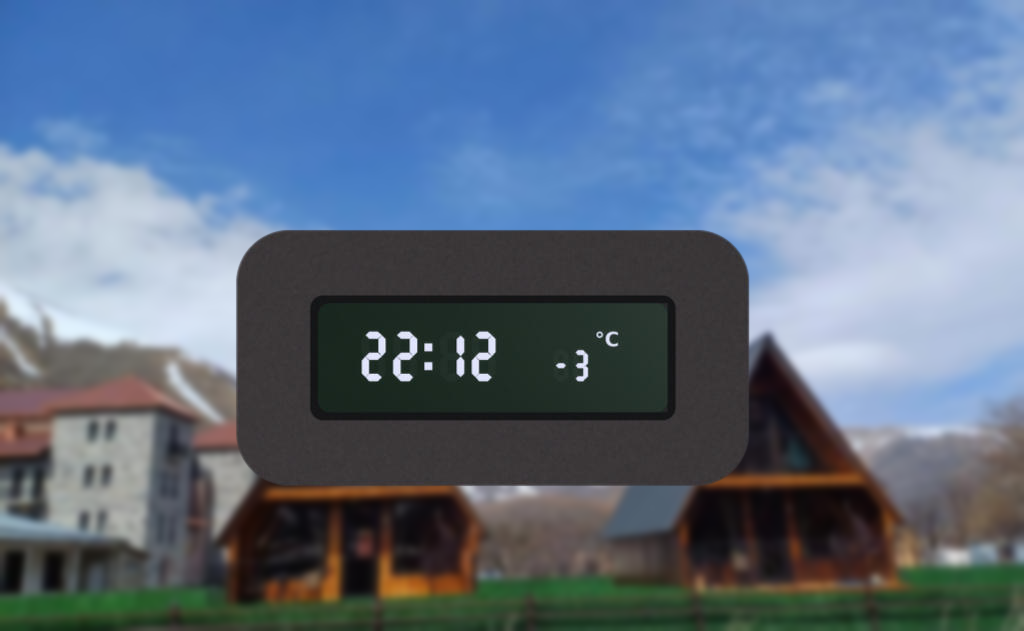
22:12
